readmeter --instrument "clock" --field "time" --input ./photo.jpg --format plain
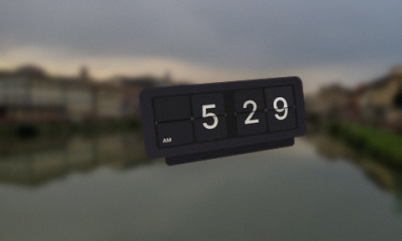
5:29
